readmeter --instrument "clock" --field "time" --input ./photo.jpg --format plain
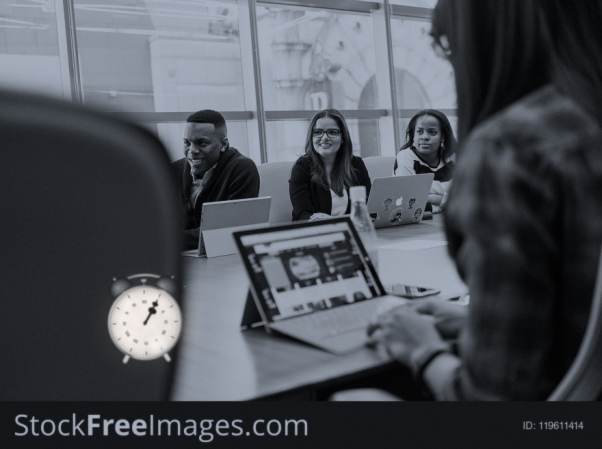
1:05
